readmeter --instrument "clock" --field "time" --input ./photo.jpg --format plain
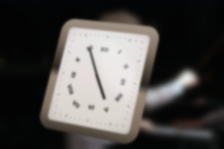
4:55
